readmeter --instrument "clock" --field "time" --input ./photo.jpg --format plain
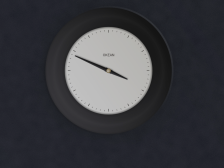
3:49
